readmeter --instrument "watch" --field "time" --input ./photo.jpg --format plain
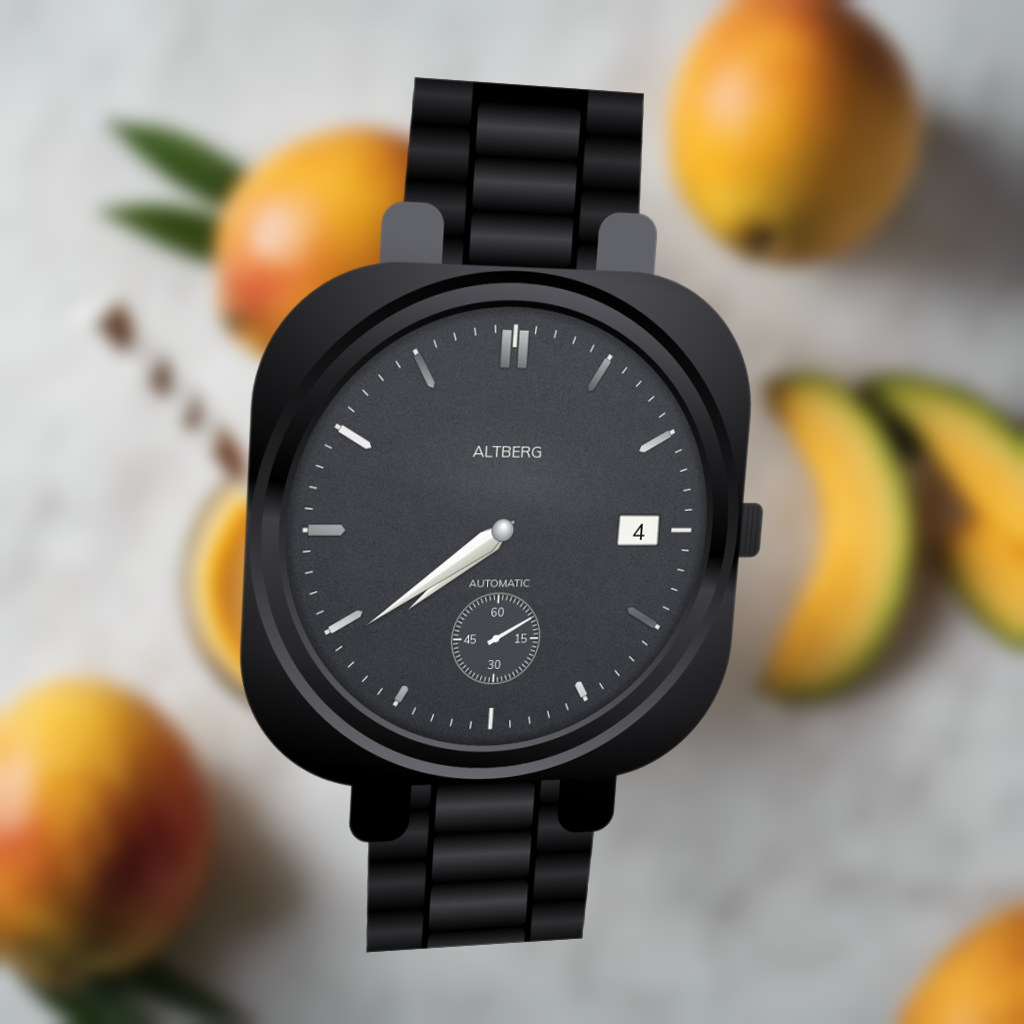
7:39:10
